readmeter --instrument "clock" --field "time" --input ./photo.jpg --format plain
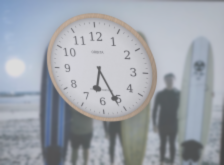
6:26
